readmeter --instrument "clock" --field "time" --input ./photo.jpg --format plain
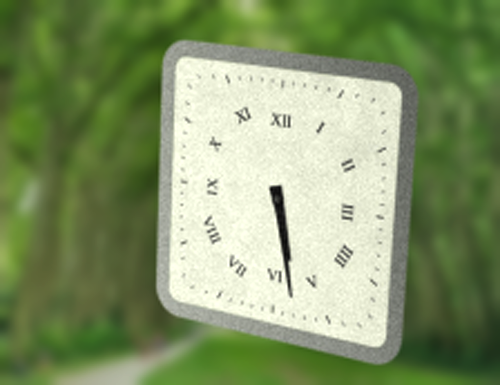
5:28
